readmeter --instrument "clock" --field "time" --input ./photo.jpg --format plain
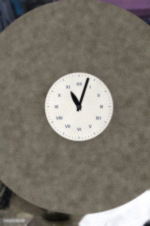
11:03
